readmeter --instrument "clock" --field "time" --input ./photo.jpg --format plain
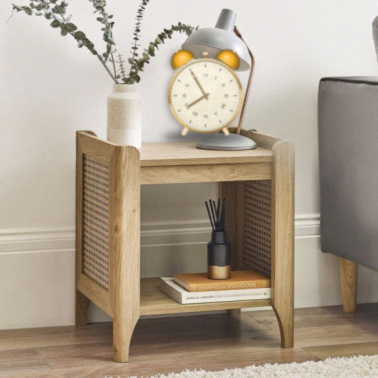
7:55
